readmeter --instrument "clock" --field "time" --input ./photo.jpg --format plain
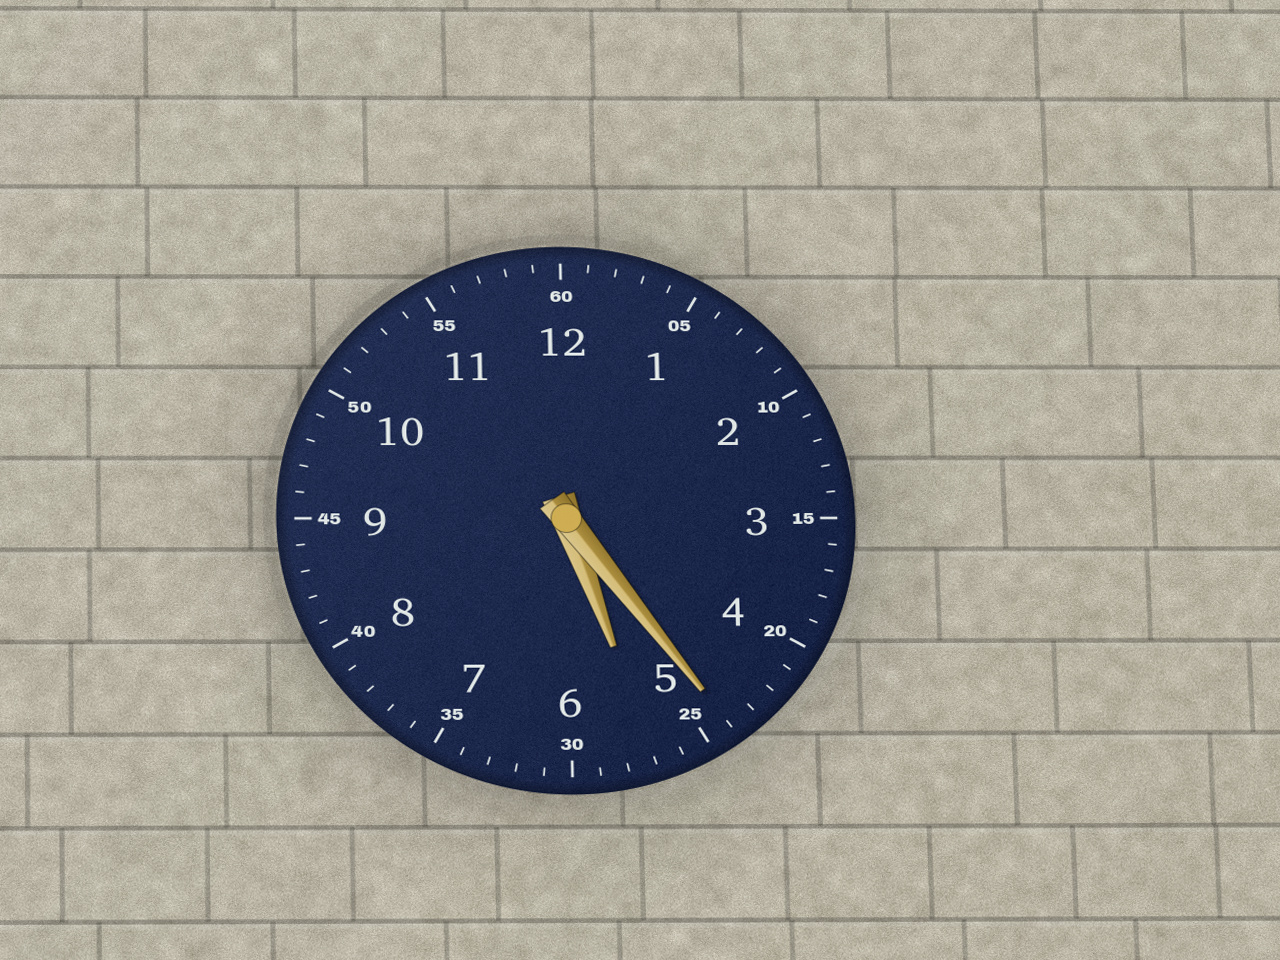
5:24
